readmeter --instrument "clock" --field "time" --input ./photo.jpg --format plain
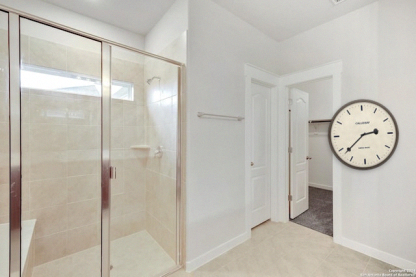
2:38
